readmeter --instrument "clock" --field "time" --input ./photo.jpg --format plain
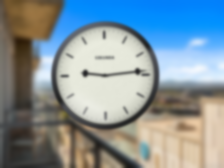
9:14
